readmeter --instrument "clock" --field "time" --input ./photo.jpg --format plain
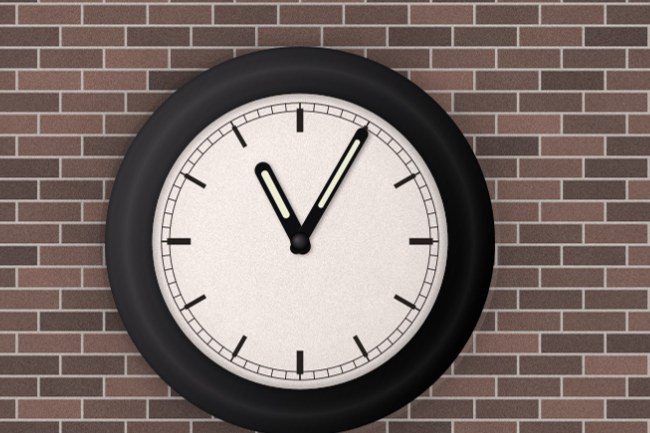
11:05
